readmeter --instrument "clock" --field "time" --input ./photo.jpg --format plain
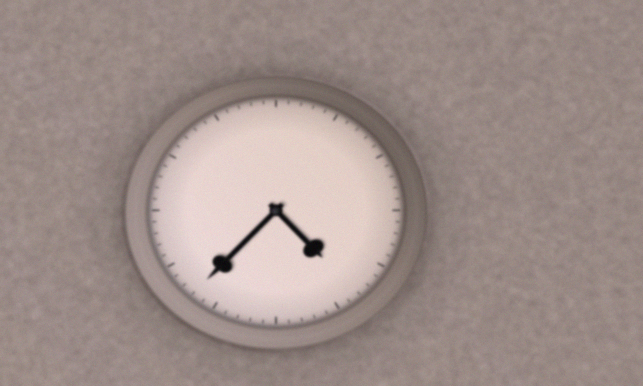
4:37
